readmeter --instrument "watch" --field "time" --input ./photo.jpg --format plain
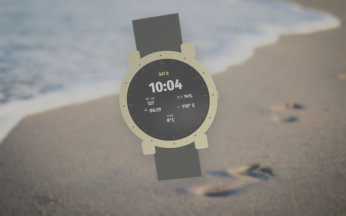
10:04
